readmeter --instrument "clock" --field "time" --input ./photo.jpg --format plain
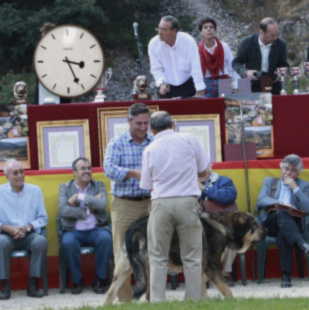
3:26
